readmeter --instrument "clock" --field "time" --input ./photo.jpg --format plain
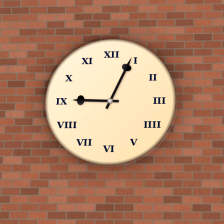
9:04
